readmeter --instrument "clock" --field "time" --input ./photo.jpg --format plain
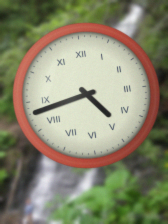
4:43
